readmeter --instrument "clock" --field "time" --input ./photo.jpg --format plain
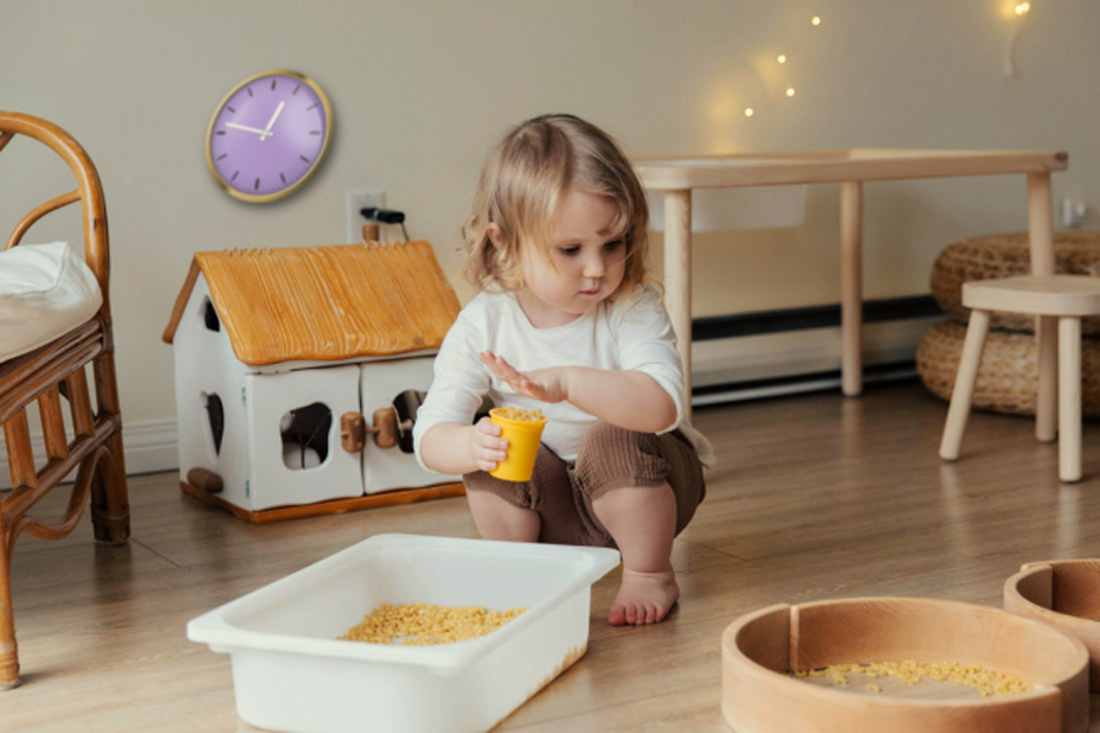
12:47
